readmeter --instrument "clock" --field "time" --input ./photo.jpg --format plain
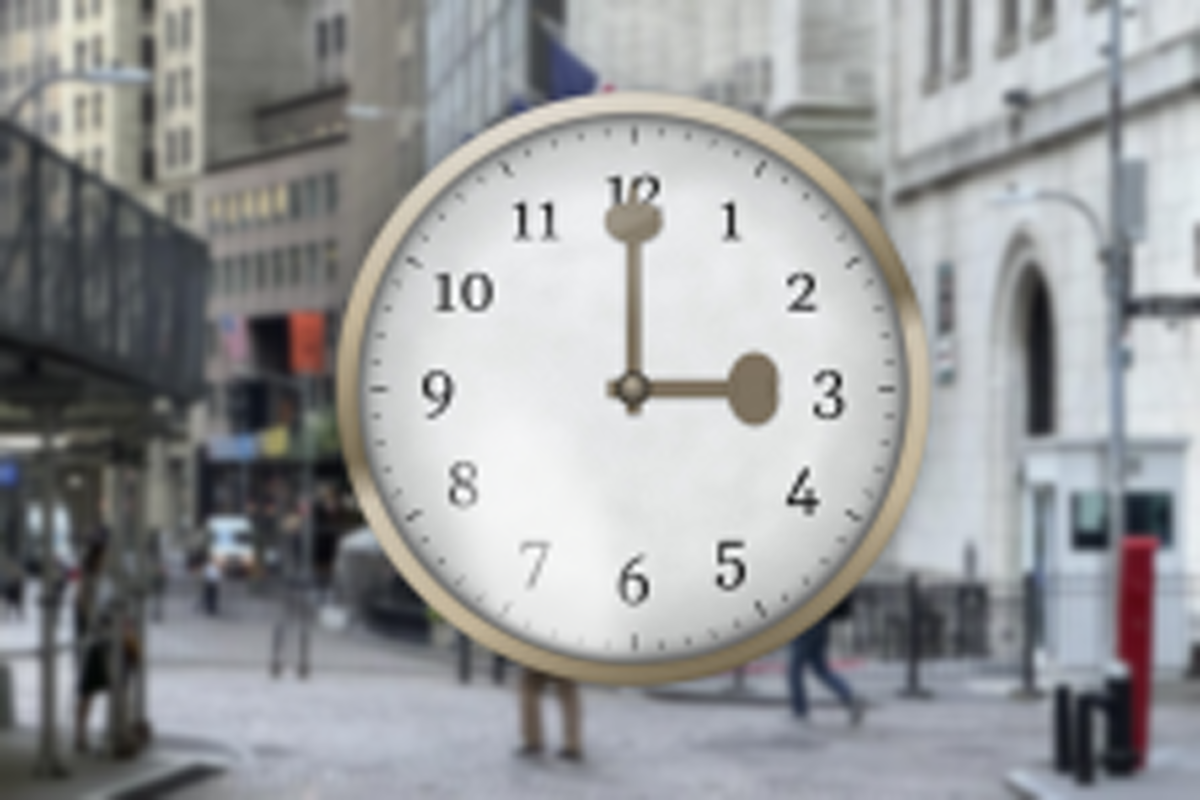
3:00
